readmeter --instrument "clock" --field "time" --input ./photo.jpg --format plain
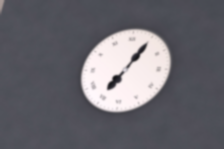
7:05
